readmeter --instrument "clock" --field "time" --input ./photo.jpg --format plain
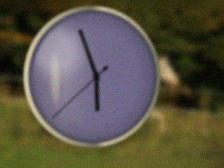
5:56:38
